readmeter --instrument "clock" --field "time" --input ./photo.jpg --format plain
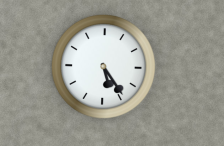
5:24
